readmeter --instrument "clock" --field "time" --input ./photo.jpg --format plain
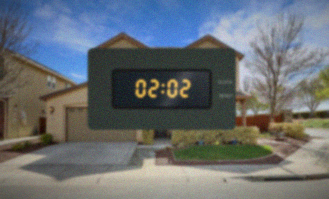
2:02
